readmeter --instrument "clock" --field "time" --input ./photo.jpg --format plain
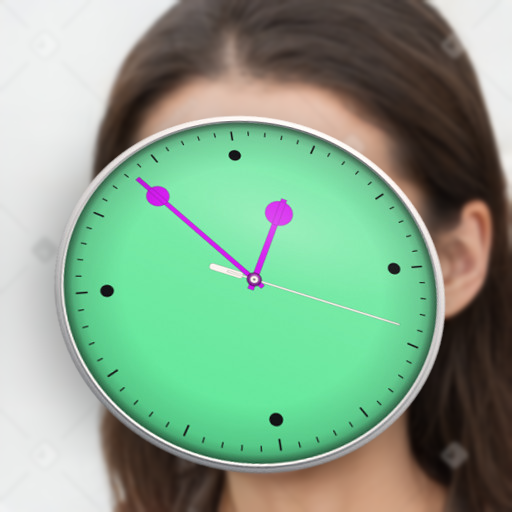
12:53:19
